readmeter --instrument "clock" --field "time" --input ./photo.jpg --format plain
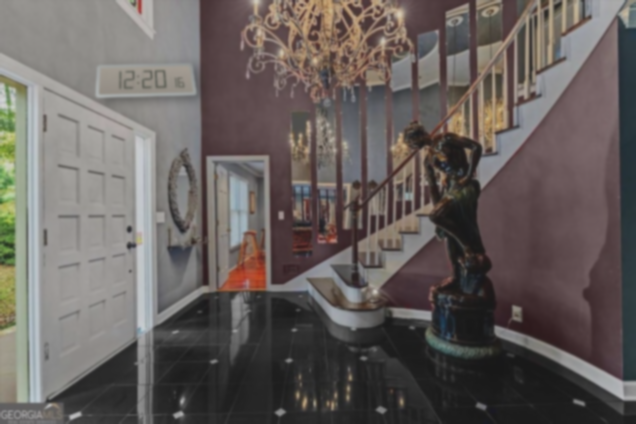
12:20
